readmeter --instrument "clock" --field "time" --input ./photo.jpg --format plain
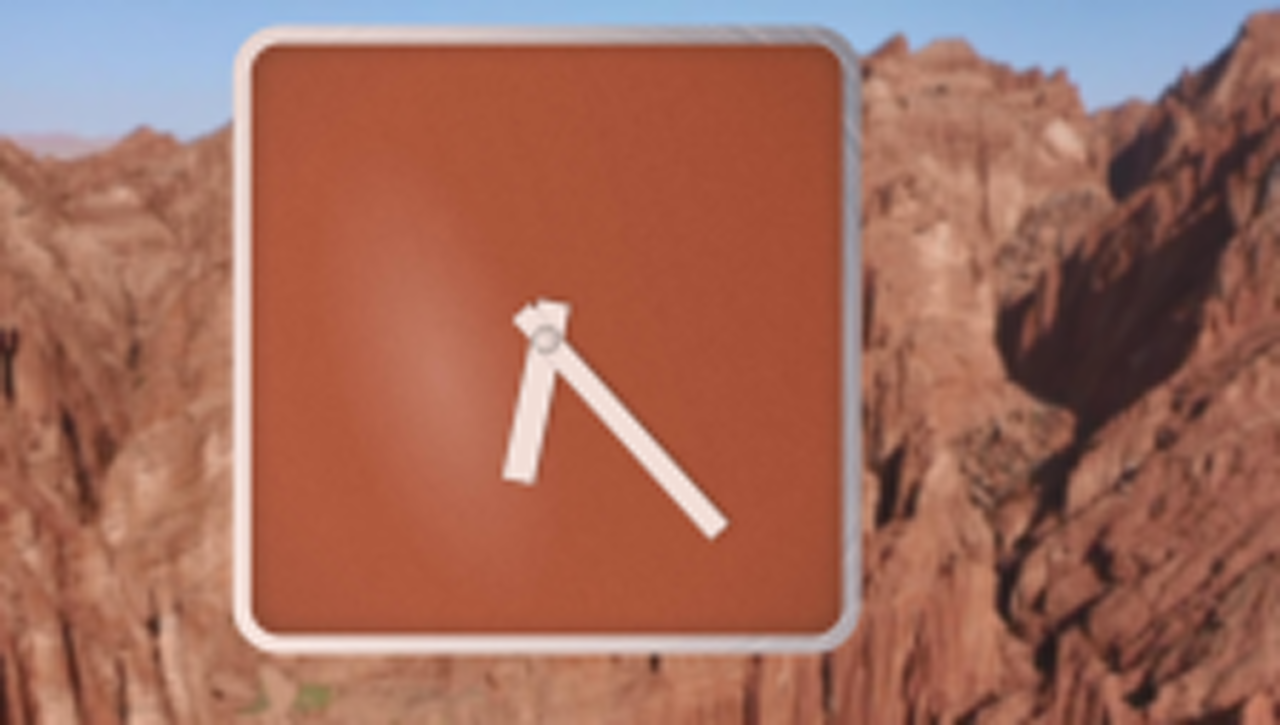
6:23
